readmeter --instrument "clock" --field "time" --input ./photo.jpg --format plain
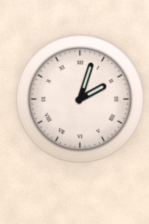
2:03
